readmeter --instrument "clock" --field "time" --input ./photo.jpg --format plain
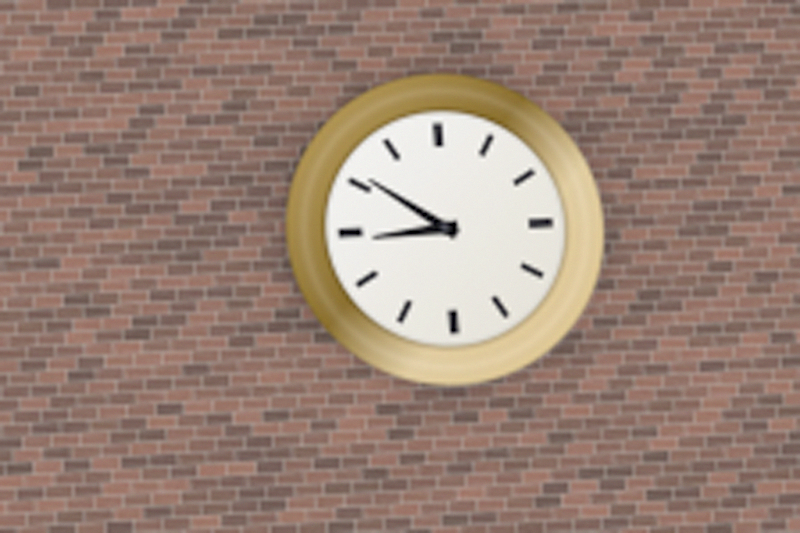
8:51
